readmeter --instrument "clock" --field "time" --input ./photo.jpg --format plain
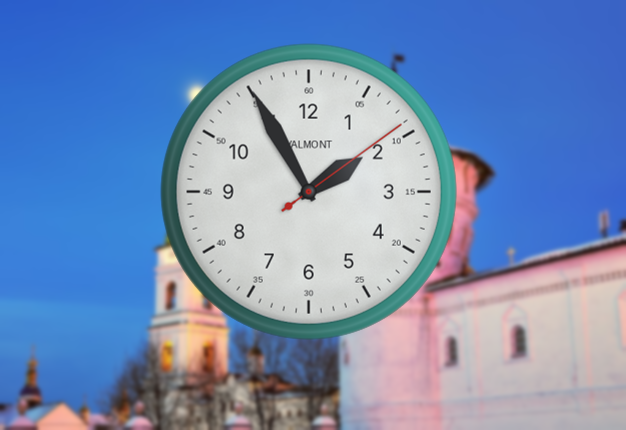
1:55:09
